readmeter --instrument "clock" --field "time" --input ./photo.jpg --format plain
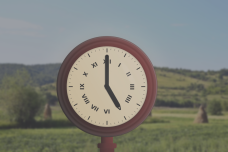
5:00
